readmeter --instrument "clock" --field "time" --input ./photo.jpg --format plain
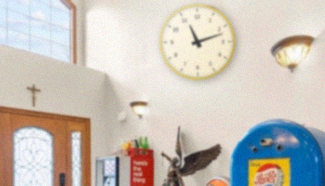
11:12
